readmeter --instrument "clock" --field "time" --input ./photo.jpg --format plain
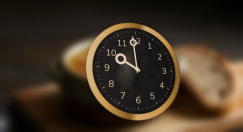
9:59
